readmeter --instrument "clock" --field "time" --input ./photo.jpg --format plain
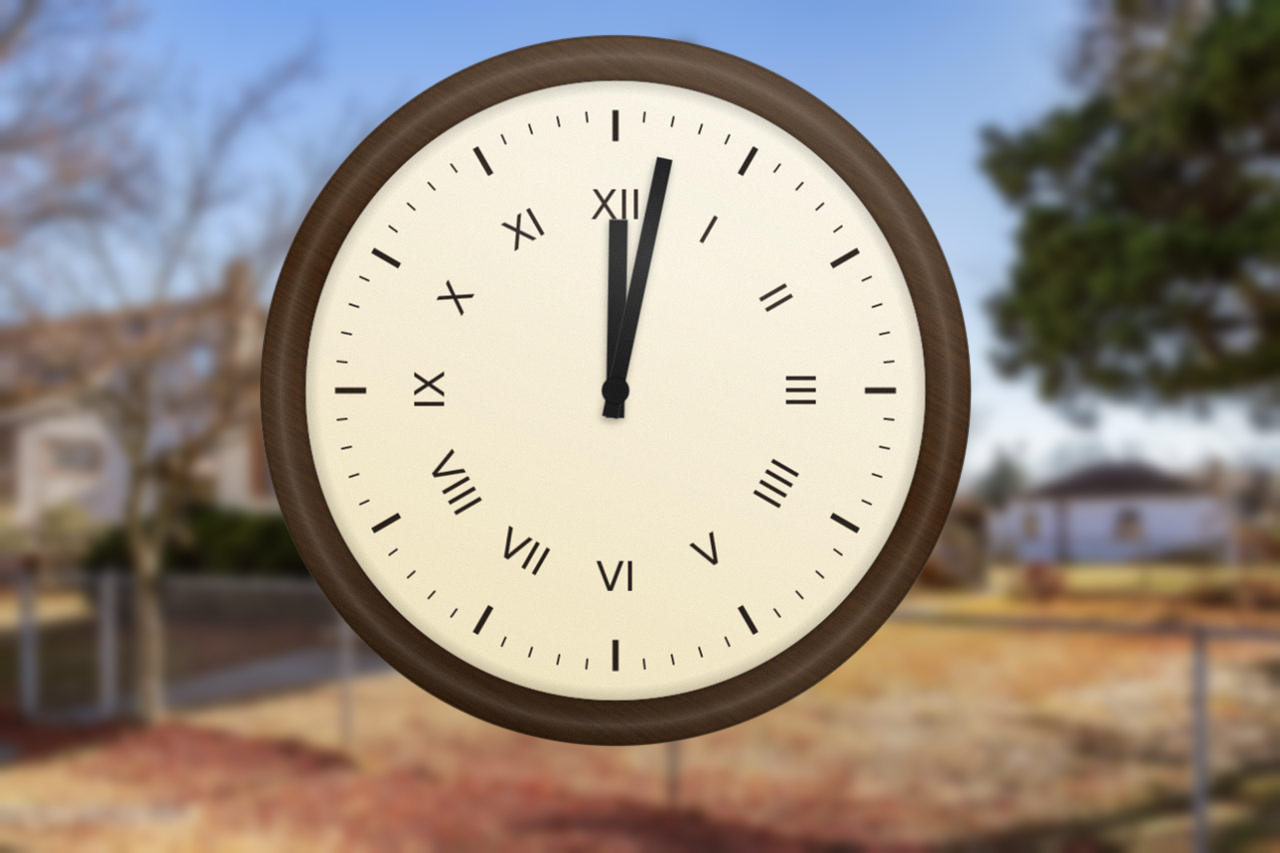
12:02
